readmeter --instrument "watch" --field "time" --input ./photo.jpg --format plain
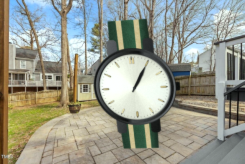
1:05
